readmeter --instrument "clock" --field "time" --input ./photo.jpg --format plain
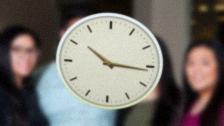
10:16
